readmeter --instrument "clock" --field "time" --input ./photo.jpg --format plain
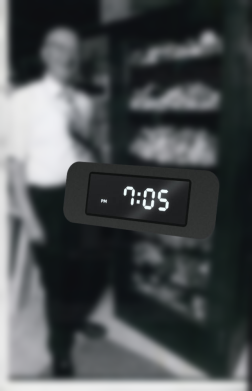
7:05
